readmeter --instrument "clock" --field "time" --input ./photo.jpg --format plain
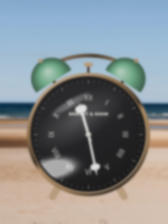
11:28
